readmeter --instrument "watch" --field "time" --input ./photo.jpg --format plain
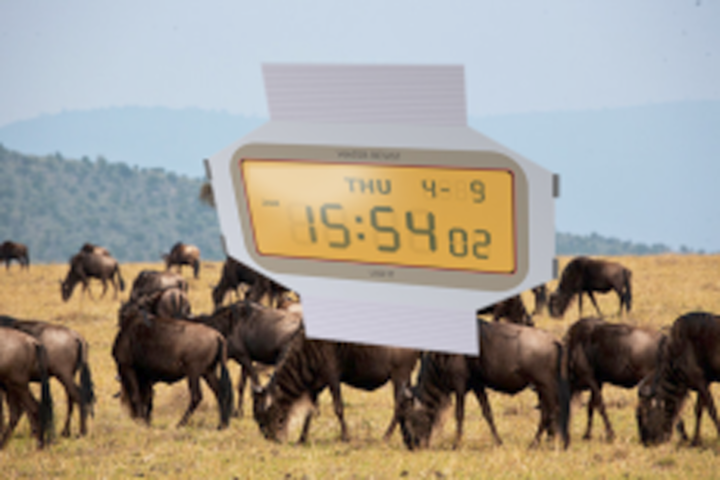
15:54:02
